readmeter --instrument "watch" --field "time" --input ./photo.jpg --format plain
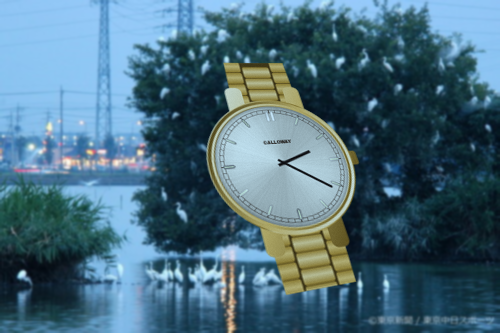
2:21
